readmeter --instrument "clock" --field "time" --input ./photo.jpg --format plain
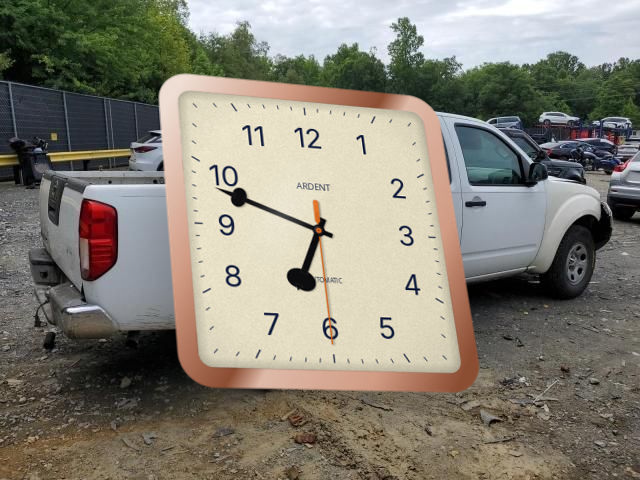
6:48:30
